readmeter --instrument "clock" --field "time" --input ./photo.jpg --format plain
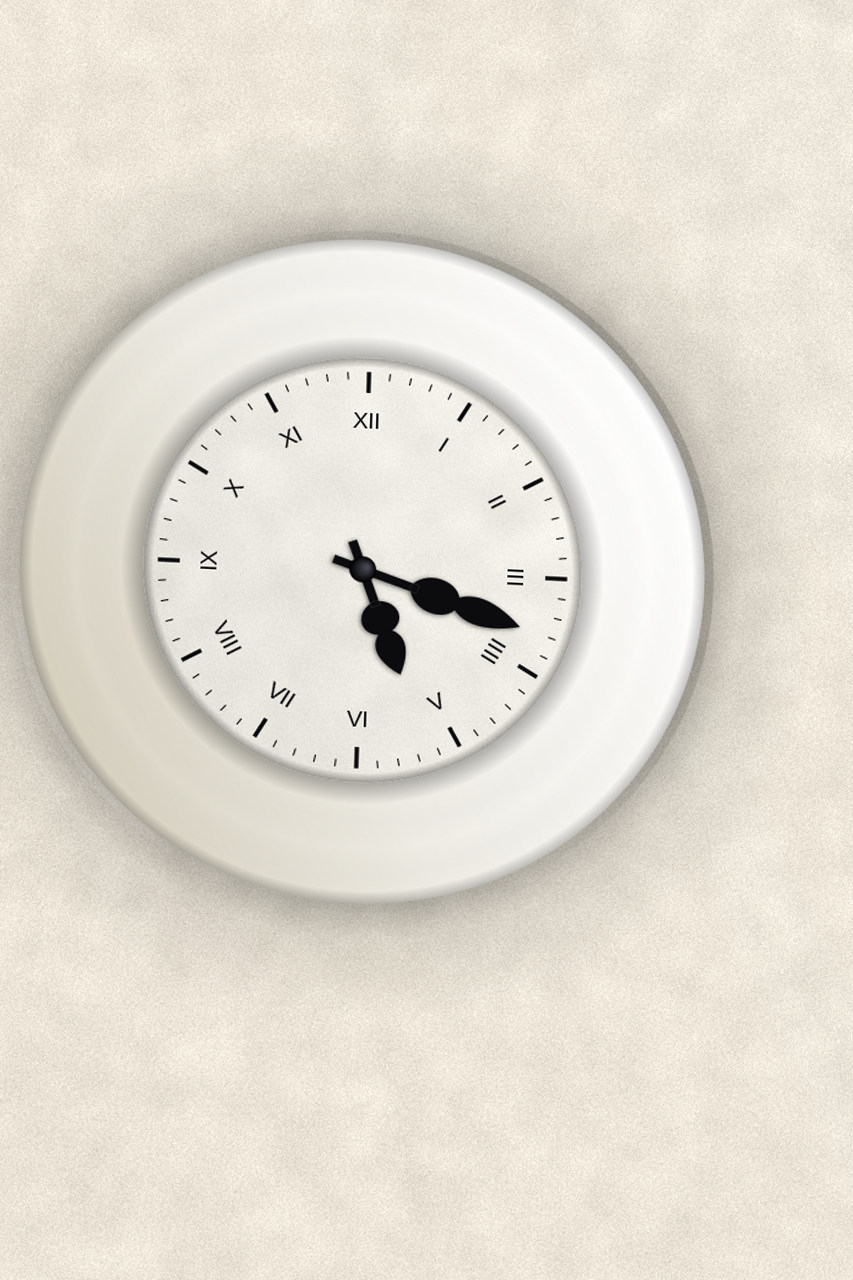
5:18
